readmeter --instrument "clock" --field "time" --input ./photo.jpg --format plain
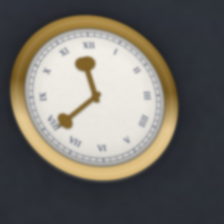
11:39
